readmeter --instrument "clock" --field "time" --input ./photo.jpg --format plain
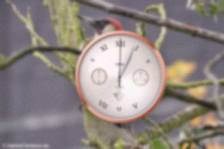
6:04
